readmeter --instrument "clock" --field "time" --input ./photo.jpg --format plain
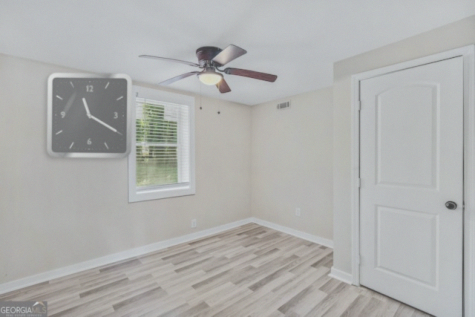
11:20
